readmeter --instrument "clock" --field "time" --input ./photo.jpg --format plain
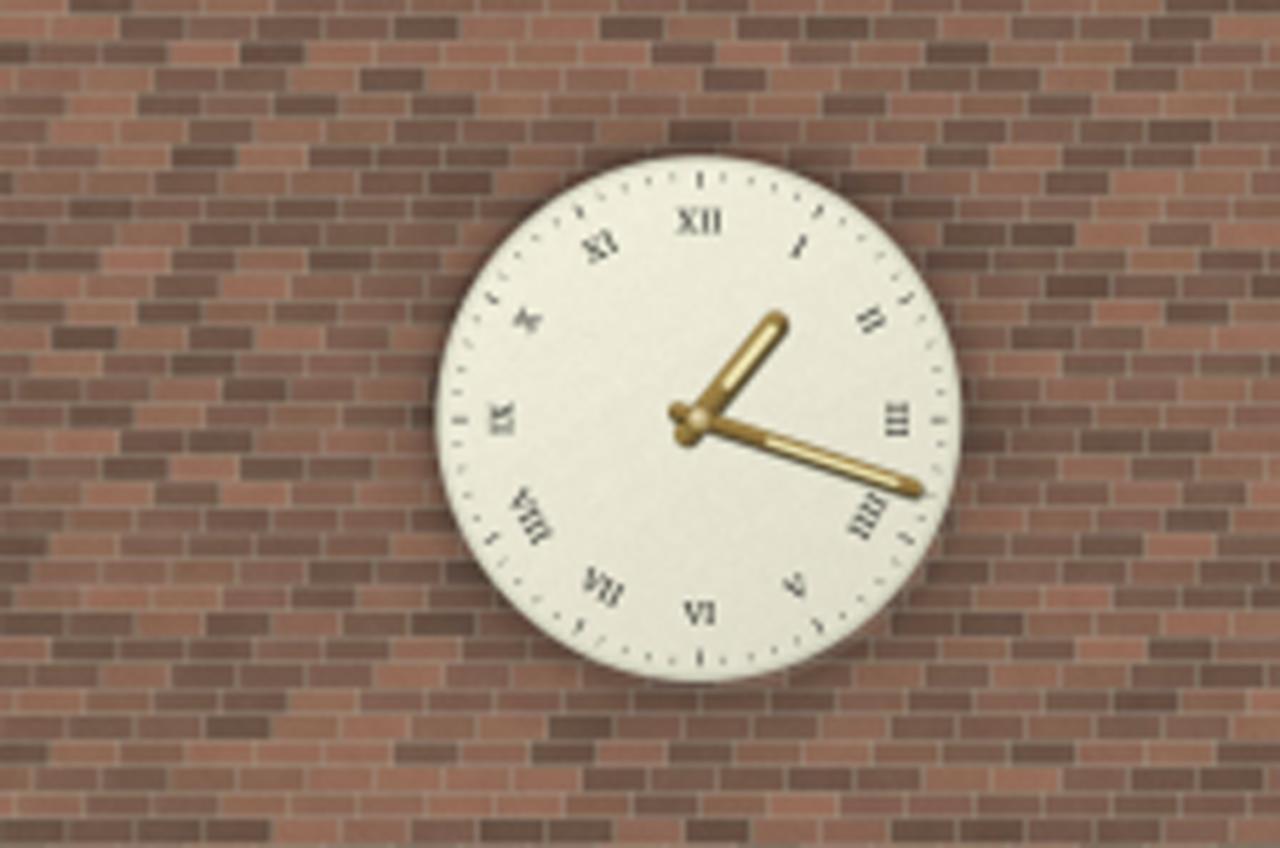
1:18
